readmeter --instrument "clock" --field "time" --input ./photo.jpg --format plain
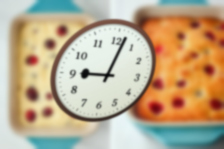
9:02
